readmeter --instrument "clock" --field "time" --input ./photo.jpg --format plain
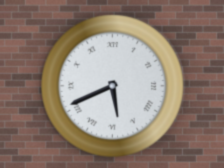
5:41
